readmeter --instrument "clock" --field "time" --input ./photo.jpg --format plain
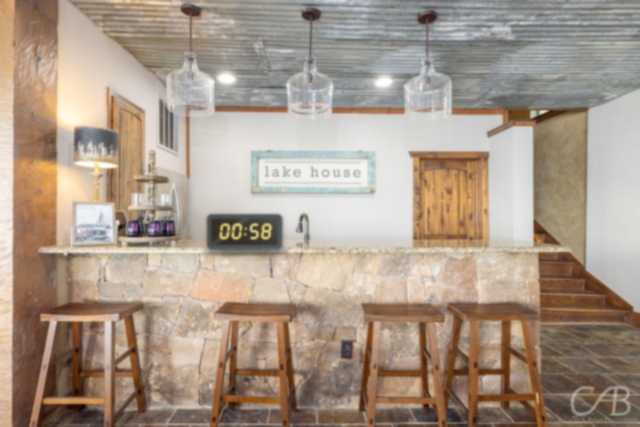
0:58
